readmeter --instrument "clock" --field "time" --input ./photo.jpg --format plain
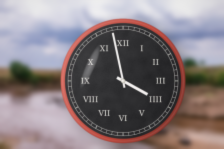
3:58
